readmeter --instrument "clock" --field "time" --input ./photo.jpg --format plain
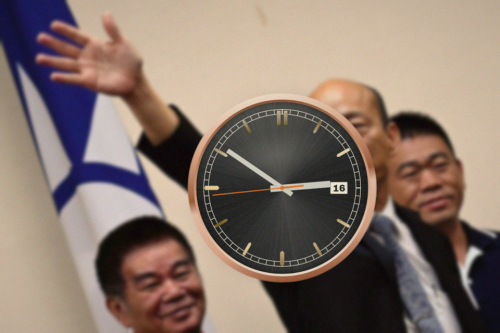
2:50:44
